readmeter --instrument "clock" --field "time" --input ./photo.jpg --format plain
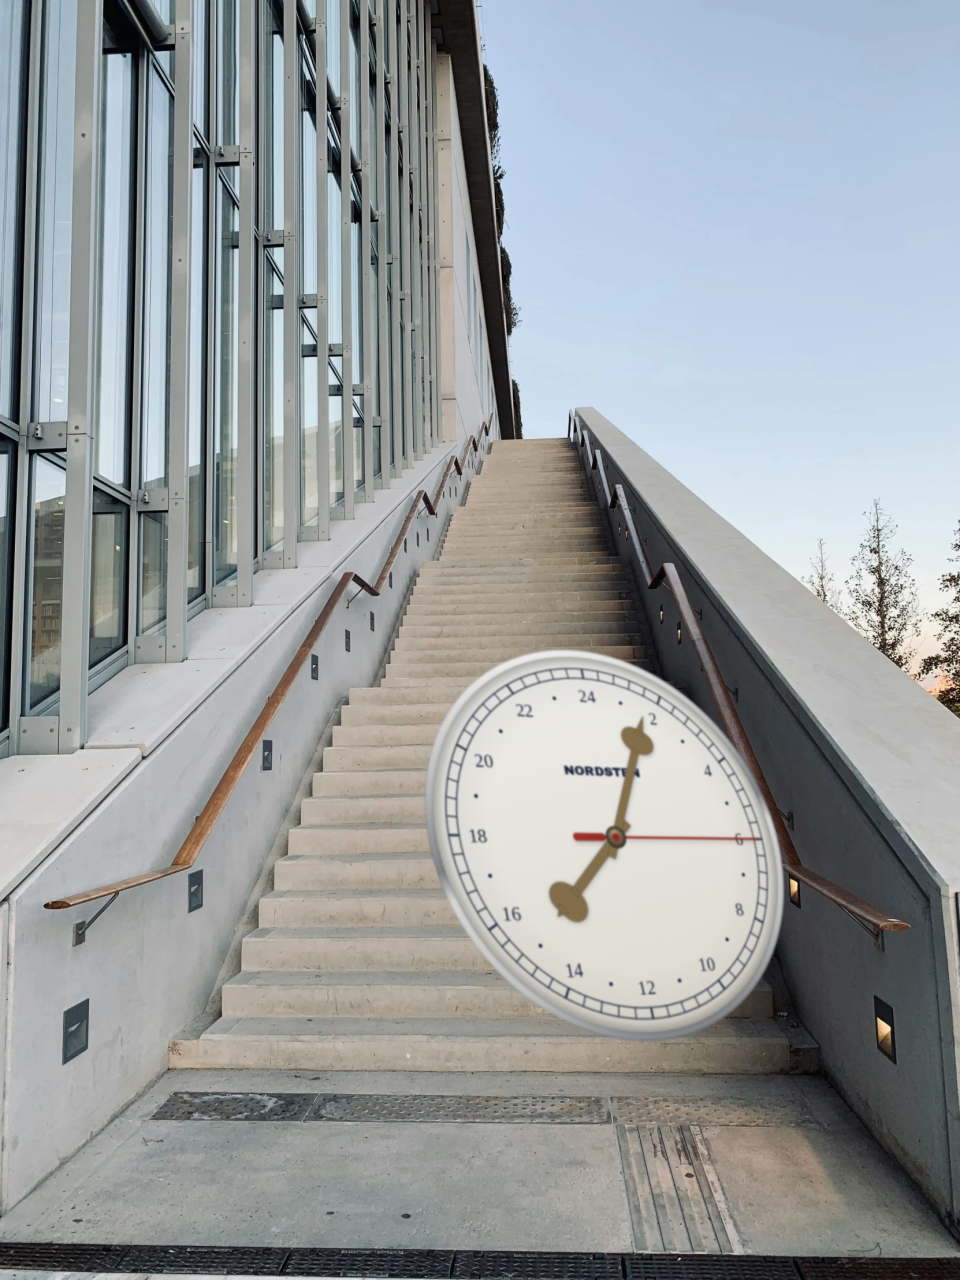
15:04:15
